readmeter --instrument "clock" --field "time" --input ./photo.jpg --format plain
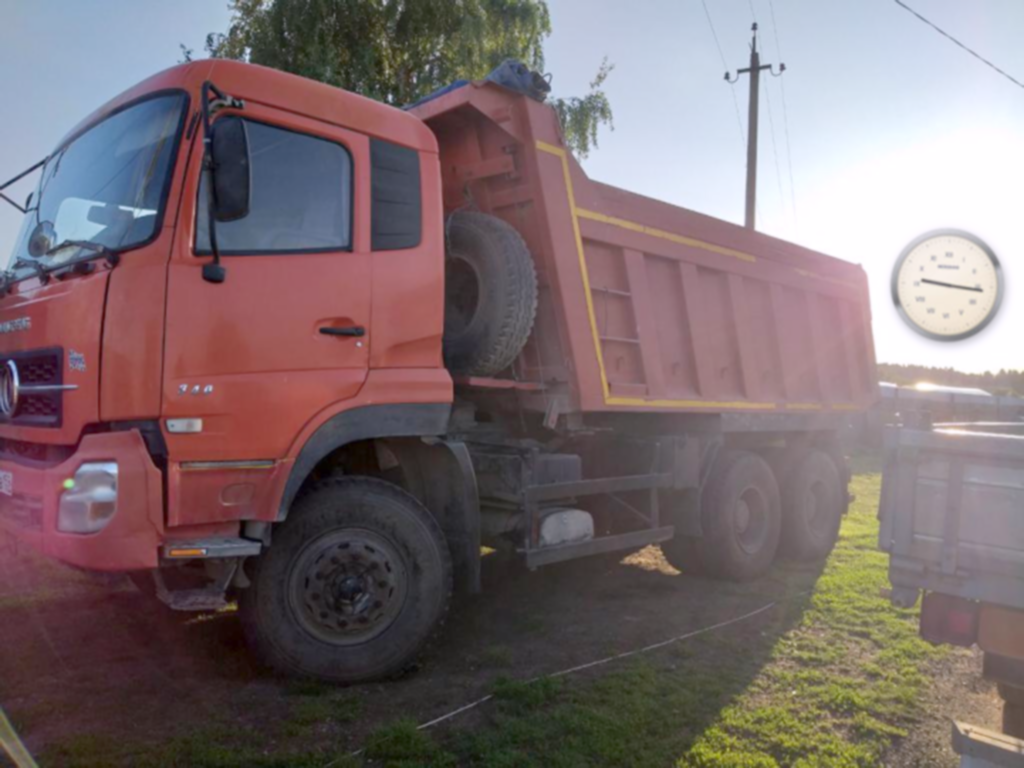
9:16
